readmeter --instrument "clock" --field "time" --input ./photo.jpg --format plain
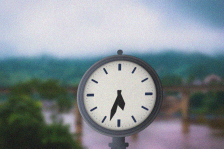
5:33
